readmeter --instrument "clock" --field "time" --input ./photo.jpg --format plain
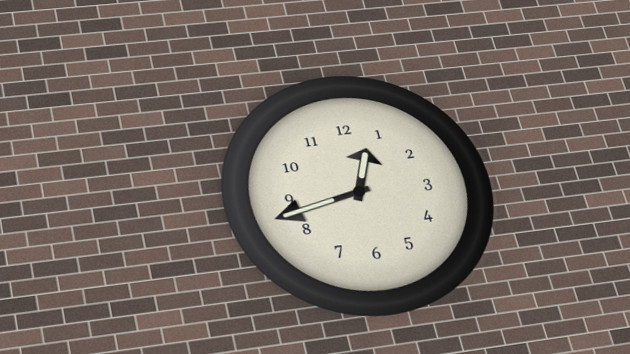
12:43
